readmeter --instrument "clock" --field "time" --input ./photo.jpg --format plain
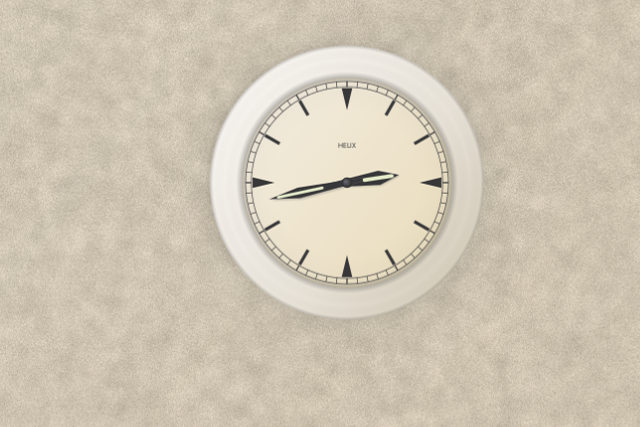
2:43
